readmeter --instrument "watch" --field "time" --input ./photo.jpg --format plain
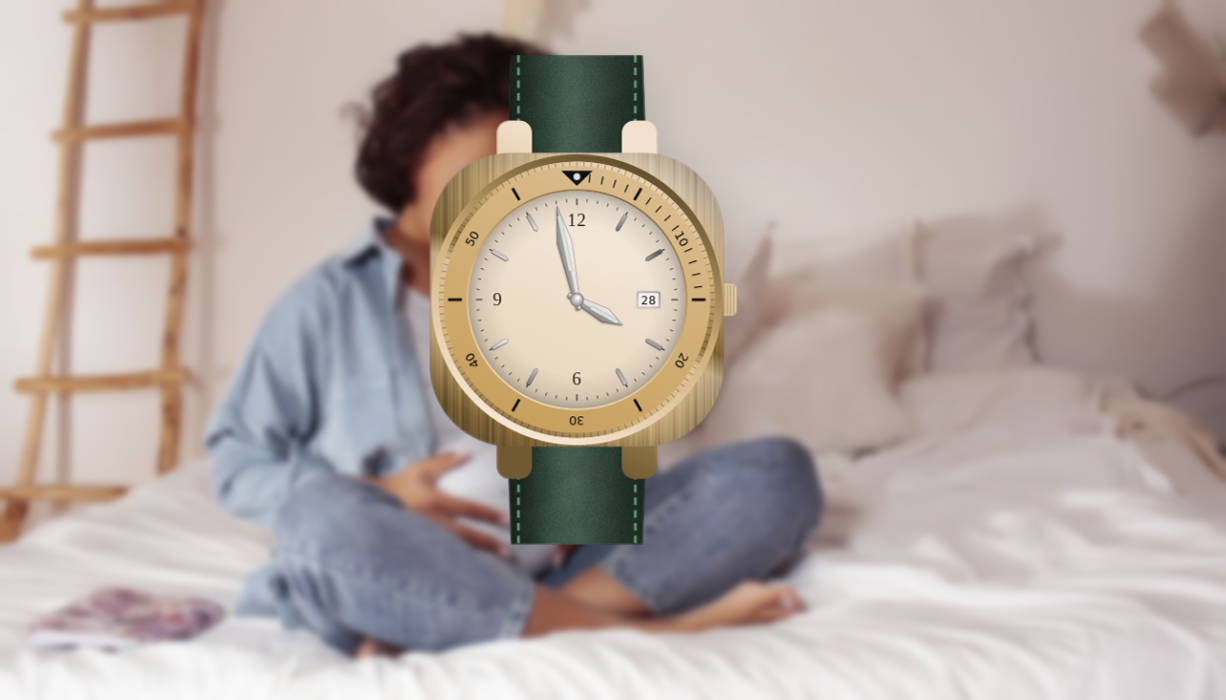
3:58
